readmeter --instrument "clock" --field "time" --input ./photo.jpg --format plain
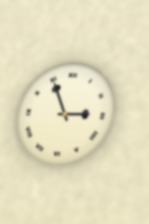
2:55
